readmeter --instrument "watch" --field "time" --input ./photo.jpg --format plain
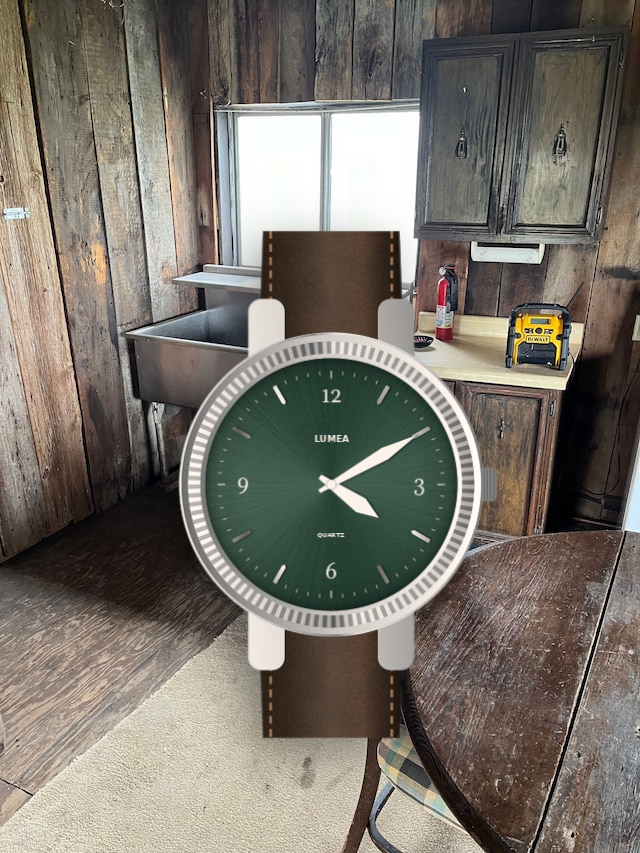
4:10
